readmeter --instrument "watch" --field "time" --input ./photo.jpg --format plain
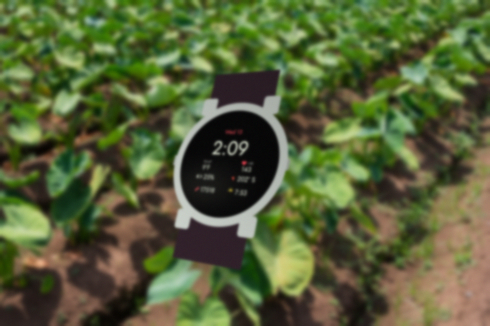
2:09
